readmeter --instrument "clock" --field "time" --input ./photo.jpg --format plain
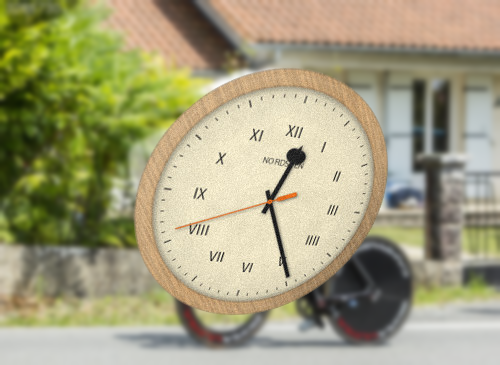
12:24:41
